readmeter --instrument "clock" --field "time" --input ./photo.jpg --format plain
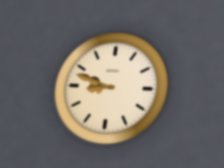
8:48
